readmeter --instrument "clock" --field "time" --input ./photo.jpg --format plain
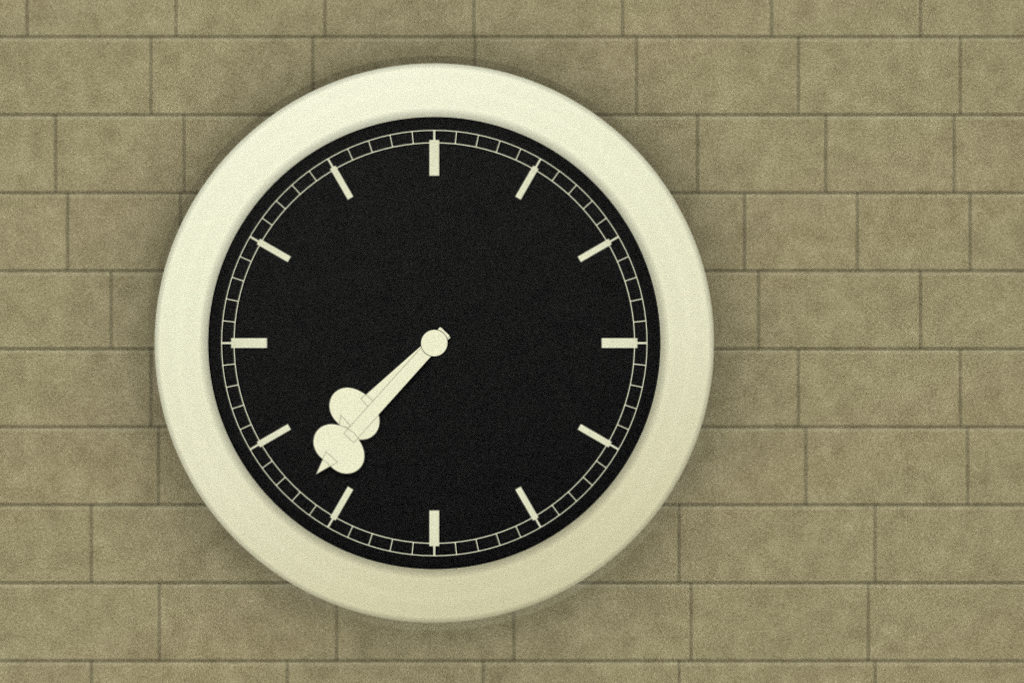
7:37
